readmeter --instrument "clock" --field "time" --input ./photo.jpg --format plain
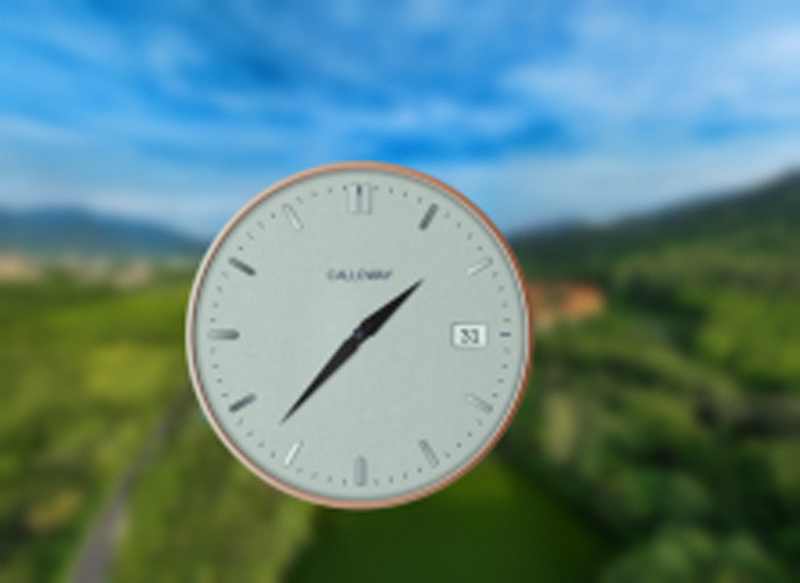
1:37
